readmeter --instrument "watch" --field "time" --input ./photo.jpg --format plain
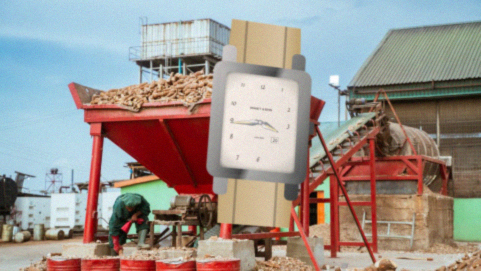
3:44
